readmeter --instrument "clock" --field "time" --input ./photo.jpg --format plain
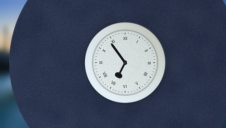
6:54
